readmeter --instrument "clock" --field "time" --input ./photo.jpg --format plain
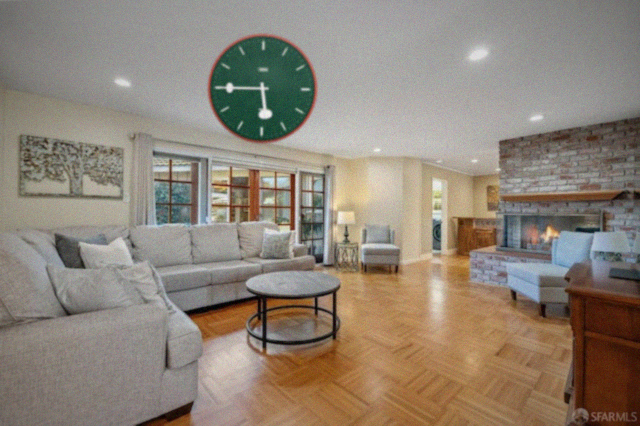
5:45
